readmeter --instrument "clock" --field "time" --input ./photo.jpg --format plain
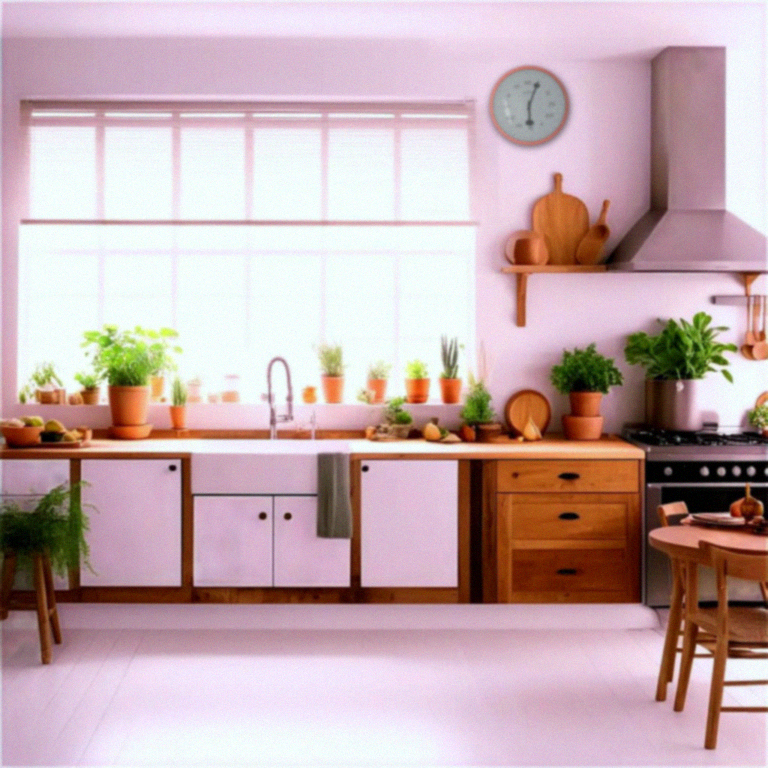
6:04
